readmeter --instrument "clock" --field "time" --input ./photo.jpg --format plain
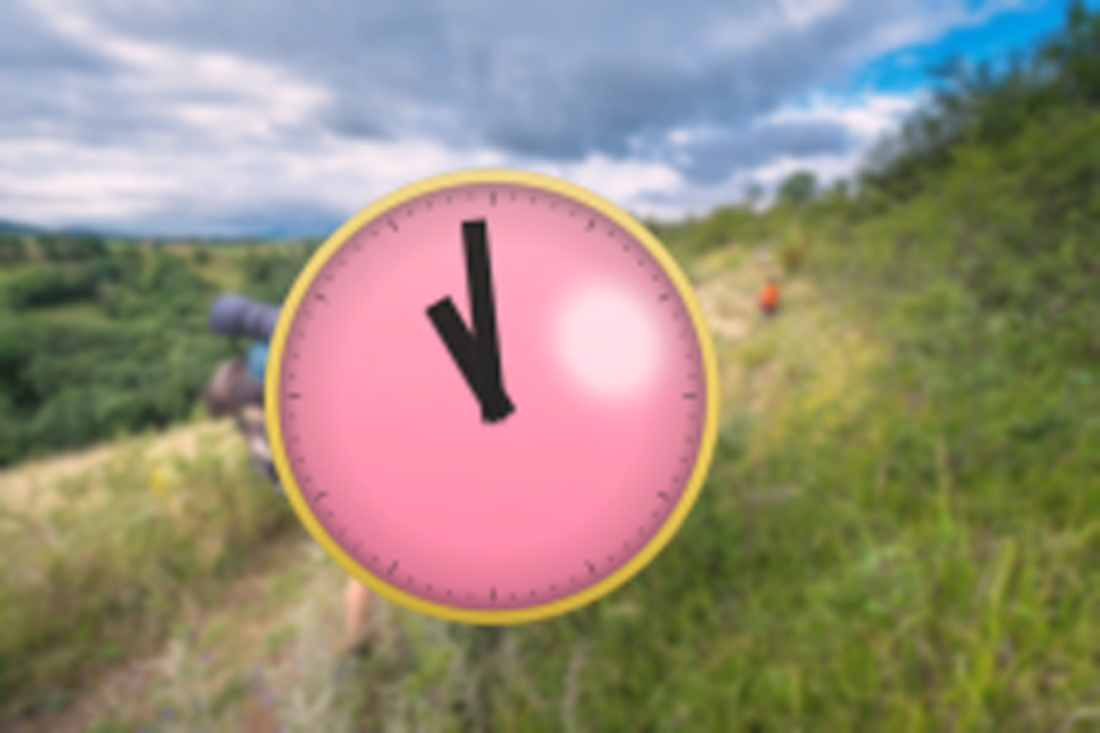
10:59
